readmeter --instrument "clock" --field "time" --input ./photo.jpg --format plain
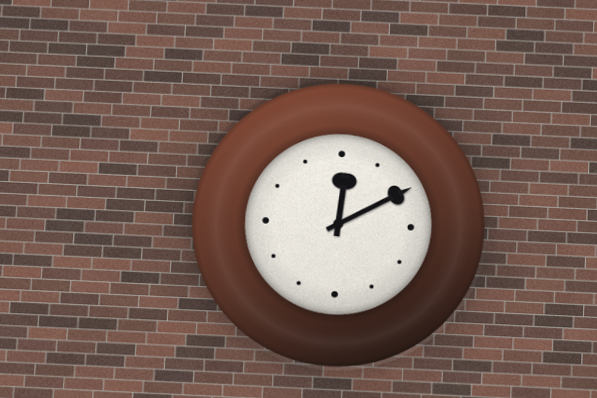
12:10
